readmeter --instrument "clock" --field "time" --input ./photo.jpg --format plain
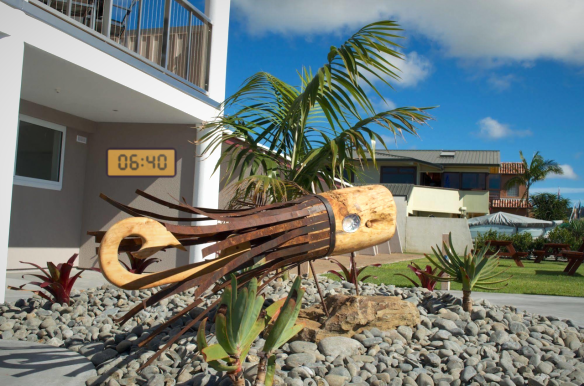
6:40
